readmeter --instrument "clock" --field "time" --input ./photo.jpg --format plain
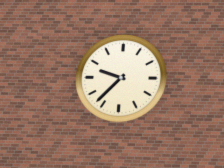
9:37
